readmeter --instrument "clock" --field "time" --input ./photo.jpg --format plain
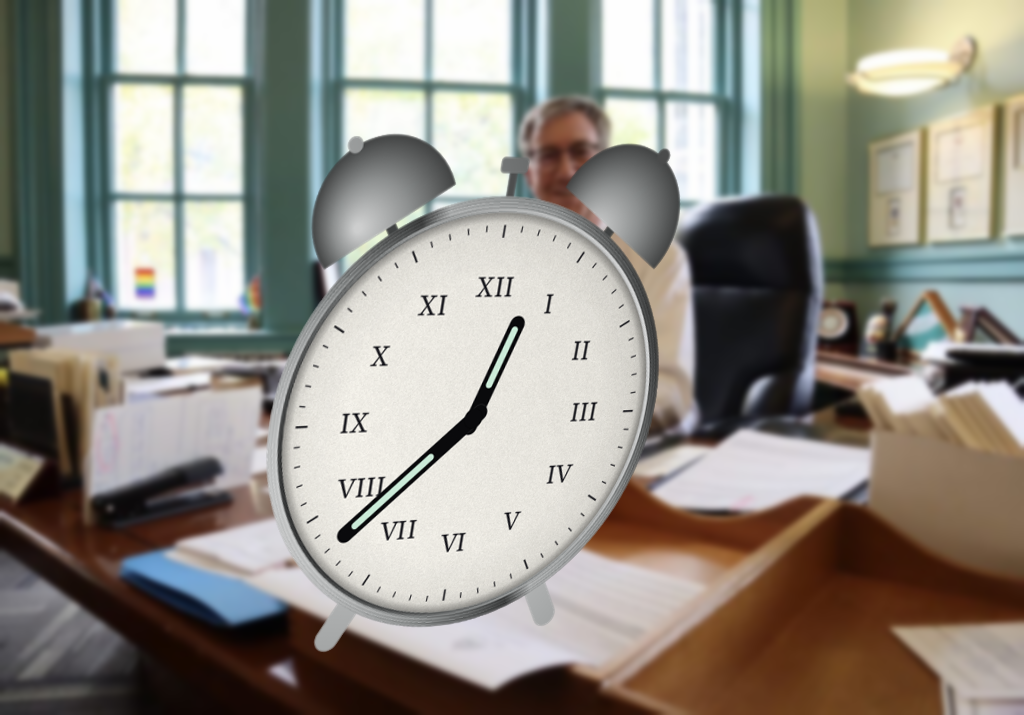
12:38
